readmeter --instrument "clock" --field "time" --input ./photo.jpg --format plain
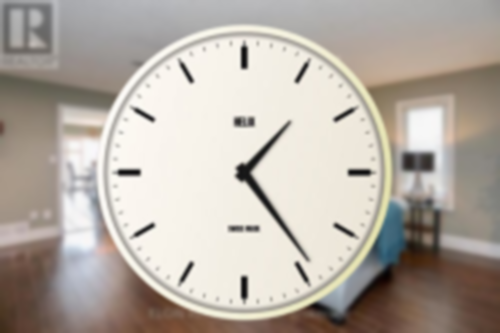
1:24
